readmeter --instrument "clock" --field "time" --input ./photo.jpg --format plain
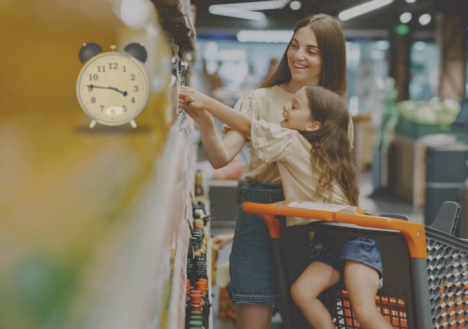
3:46
